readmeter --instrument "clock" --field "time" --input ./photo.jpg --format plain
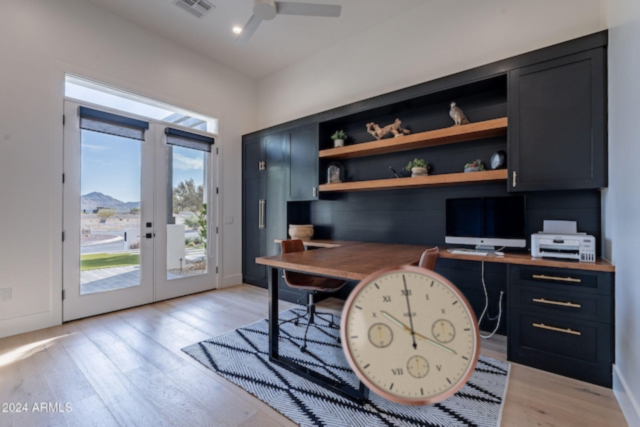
10:20
